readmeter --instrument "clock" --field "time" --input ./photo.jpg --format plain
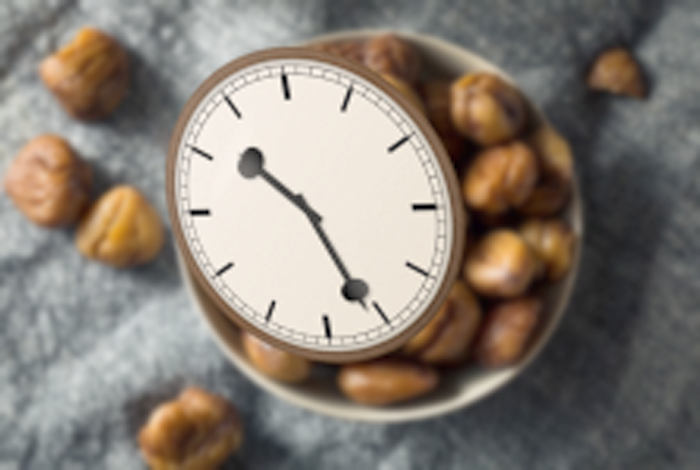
10:26
